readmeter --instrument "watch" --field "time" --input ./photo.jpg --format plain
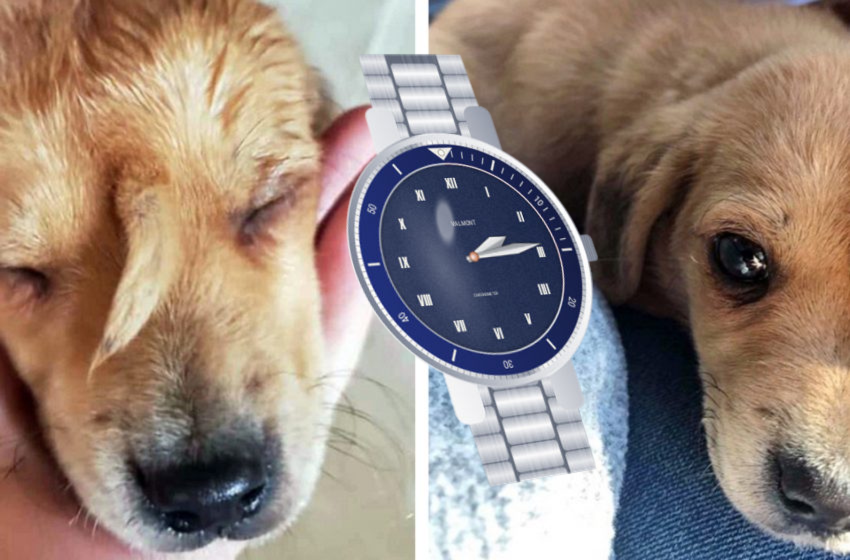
2:14
